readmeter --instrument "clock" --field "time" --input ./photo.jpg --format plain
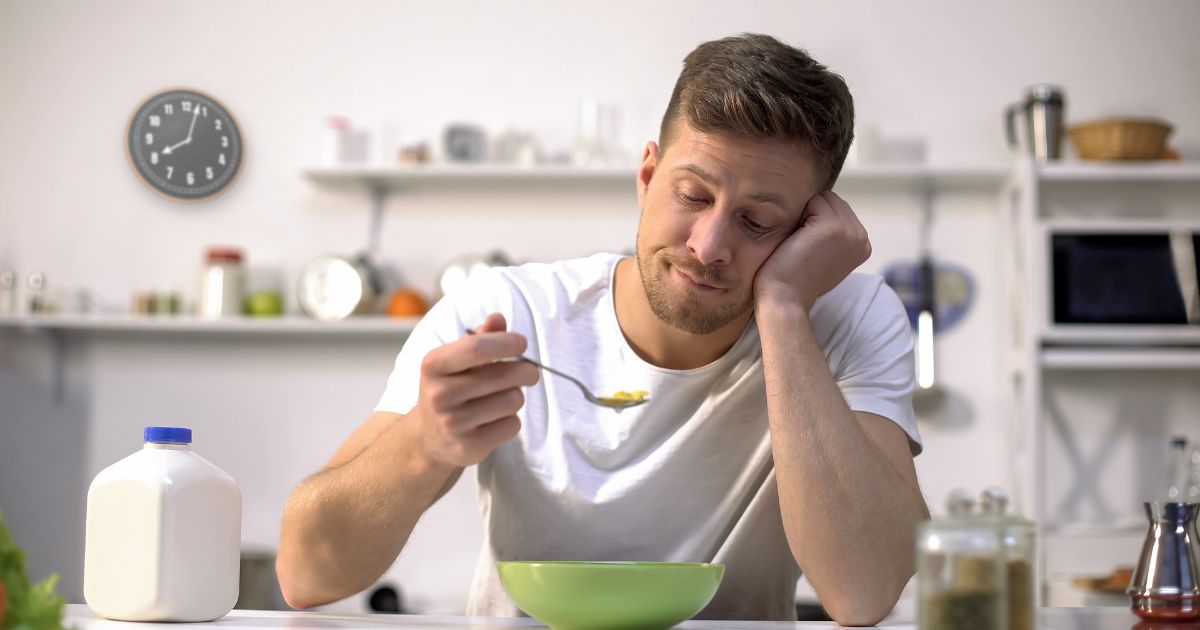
8:03
